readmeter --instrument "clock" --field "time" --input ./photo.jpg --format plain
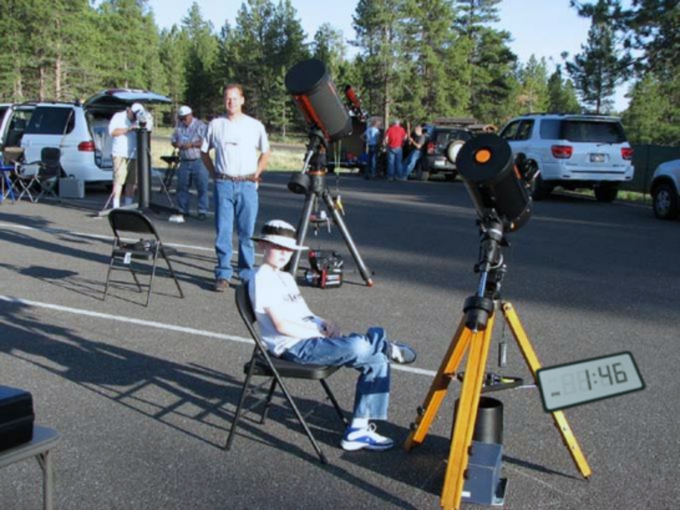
1:46
